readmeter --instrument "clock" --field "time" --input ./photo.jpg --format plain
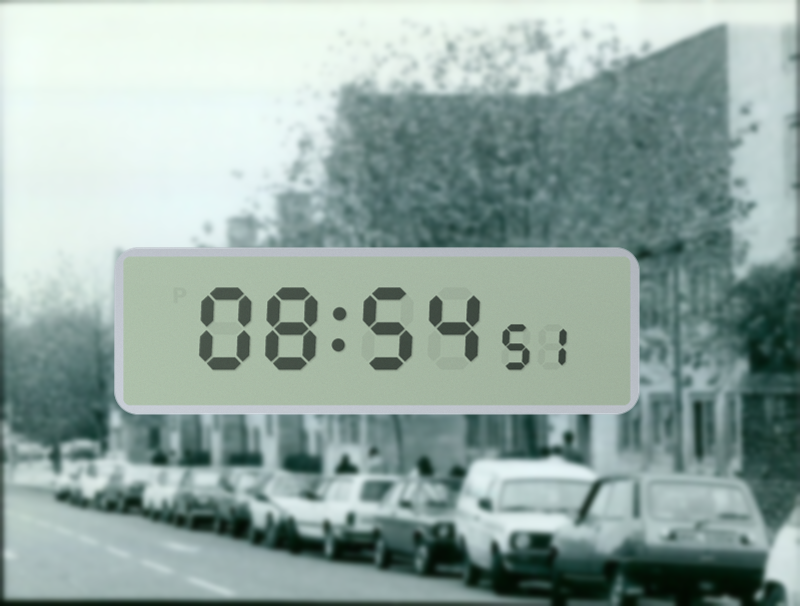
8:54:51
